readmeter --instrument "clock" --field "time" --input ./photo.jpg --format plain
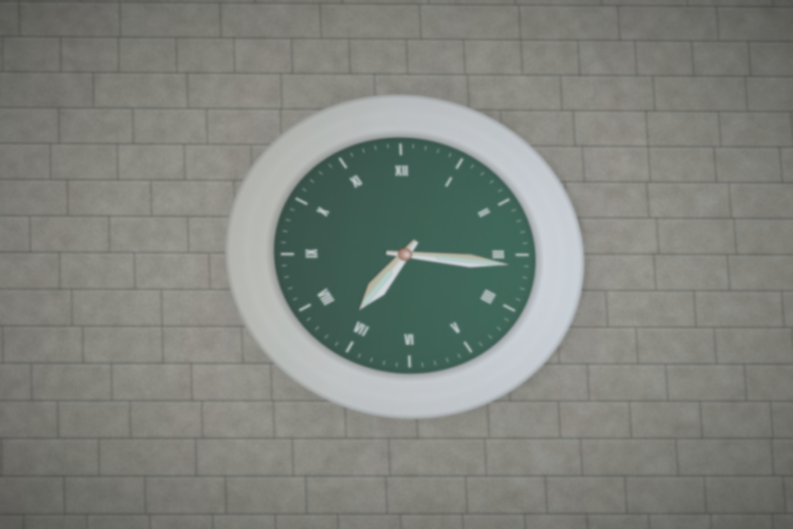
7:16
